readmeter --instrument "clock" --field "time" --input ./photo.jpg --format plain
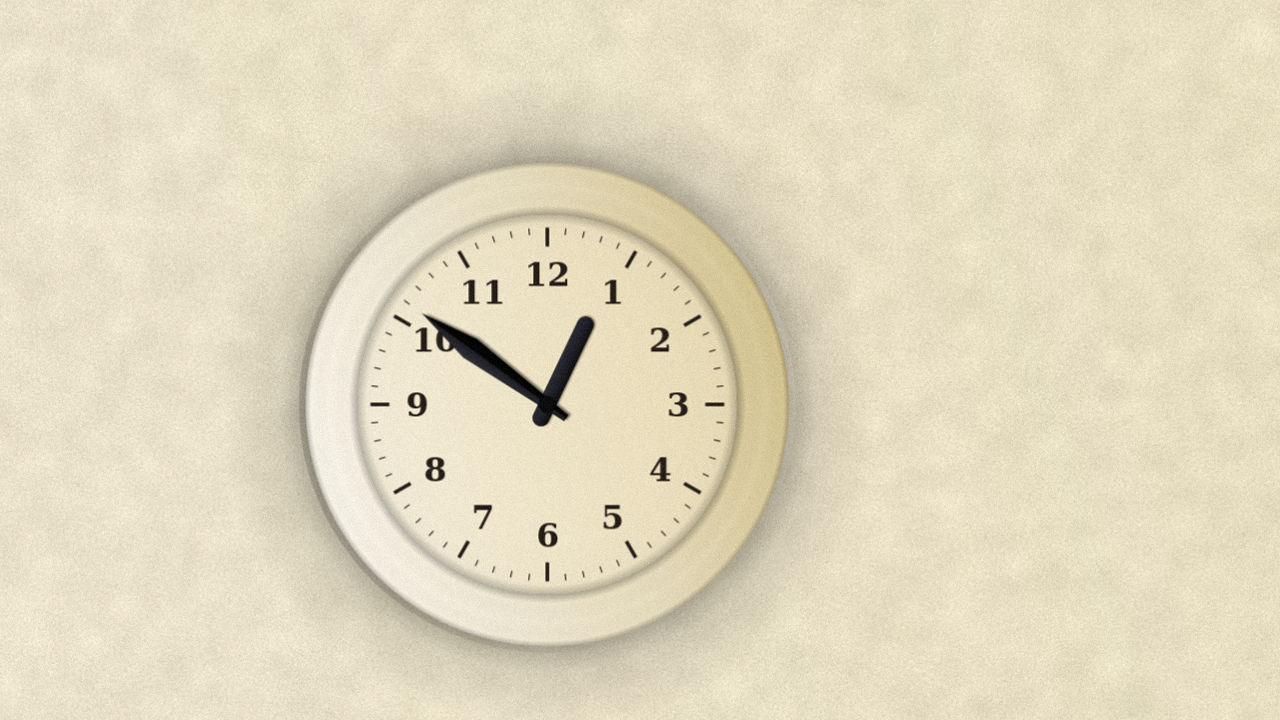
12:51
